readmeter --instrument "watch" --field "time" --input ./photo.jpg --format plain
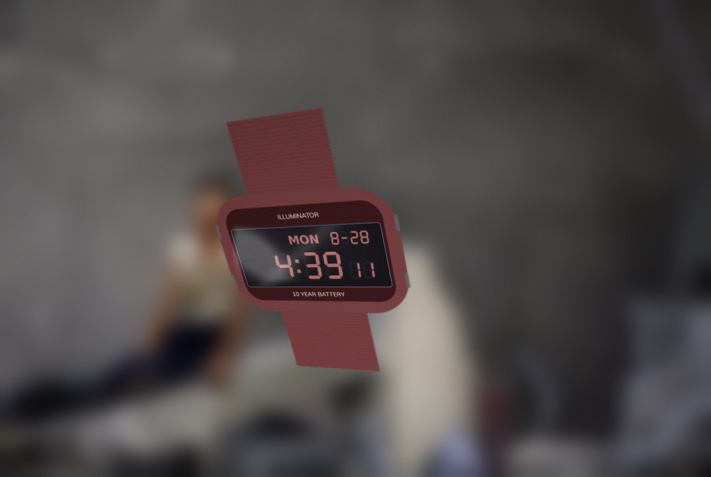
4:39:11
